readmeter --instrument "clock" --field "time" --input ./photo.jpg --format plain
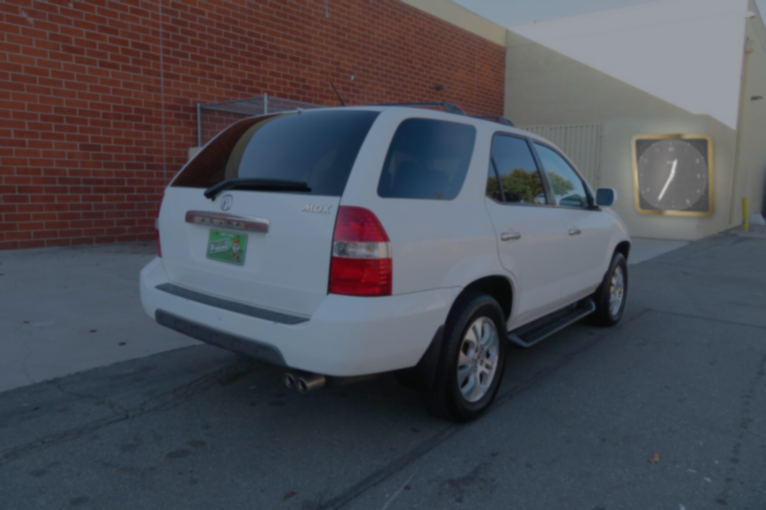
12:35
